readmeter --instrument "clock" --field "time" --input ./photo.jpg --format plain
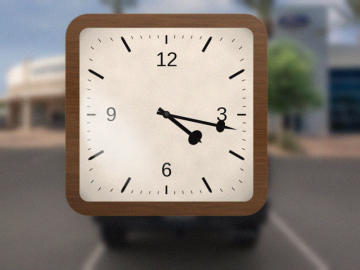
4:17
